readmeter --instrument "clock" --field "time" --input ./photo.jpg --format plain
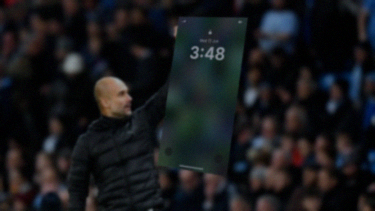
3:48
